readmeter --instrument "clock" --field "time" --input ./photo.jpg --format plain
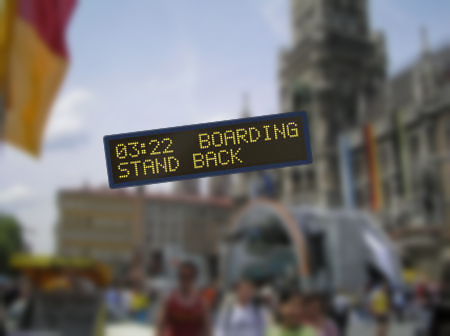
3:22
